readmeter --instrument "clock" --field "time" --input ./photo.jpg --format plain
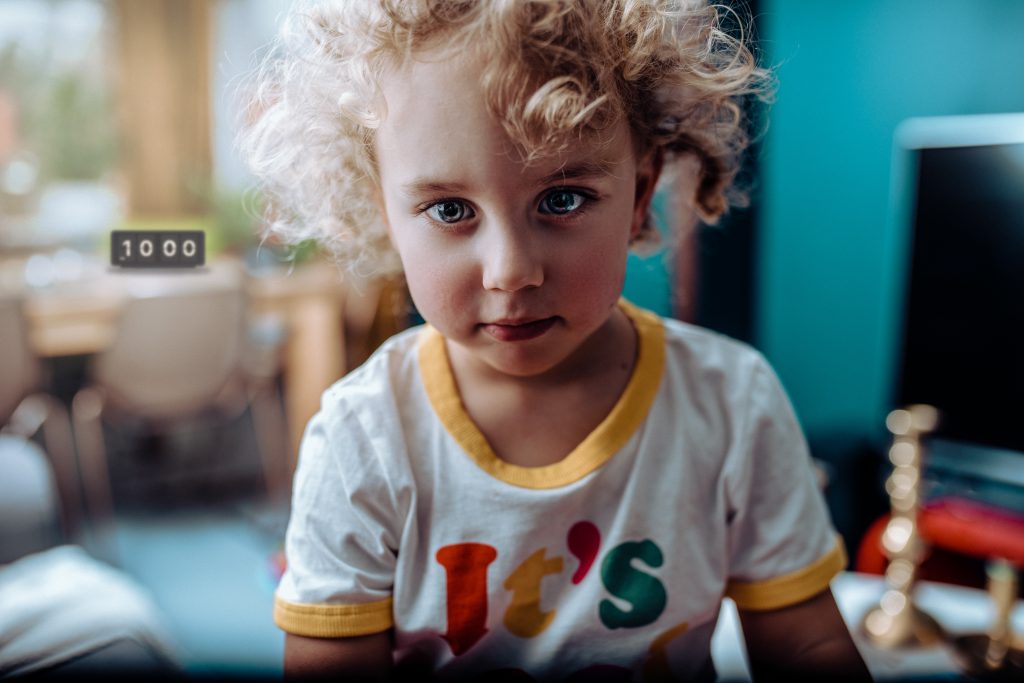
10:00
